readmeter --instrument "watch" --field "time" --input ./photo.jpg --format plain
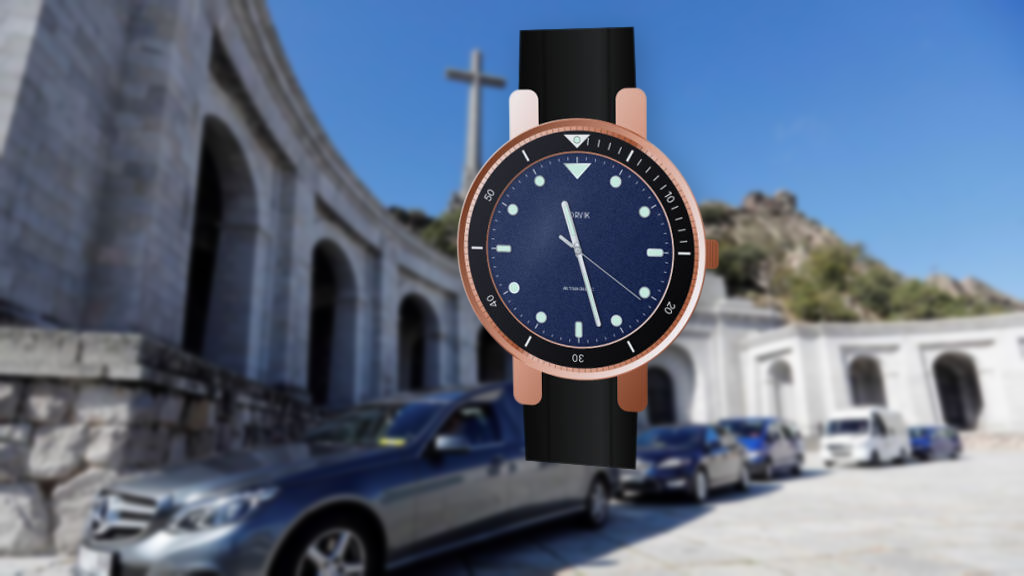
11:27:21
